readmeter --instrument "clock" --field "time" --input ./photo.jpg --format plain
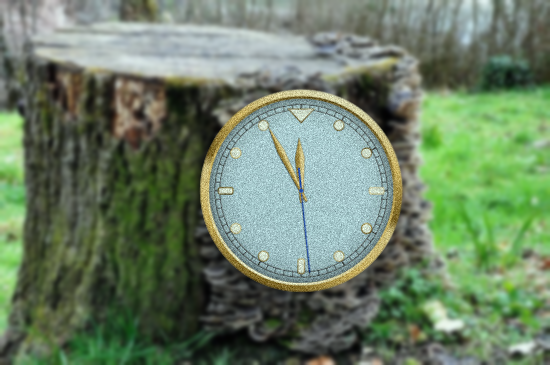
11:55:29
